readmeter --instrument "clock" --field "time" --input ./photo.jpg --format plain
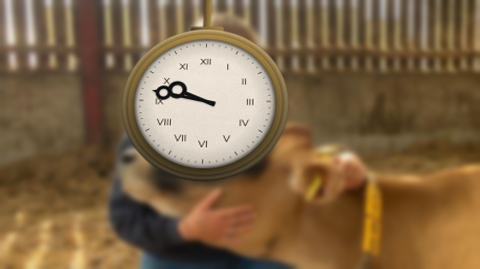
9:47
